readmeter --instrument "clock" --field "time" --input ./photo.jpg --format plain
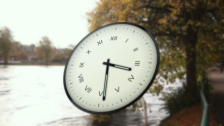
3:29
